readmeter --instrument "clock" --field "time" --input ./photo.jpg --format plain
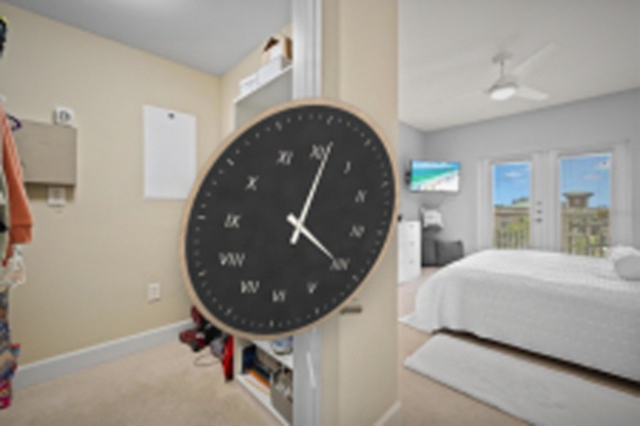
4:01
